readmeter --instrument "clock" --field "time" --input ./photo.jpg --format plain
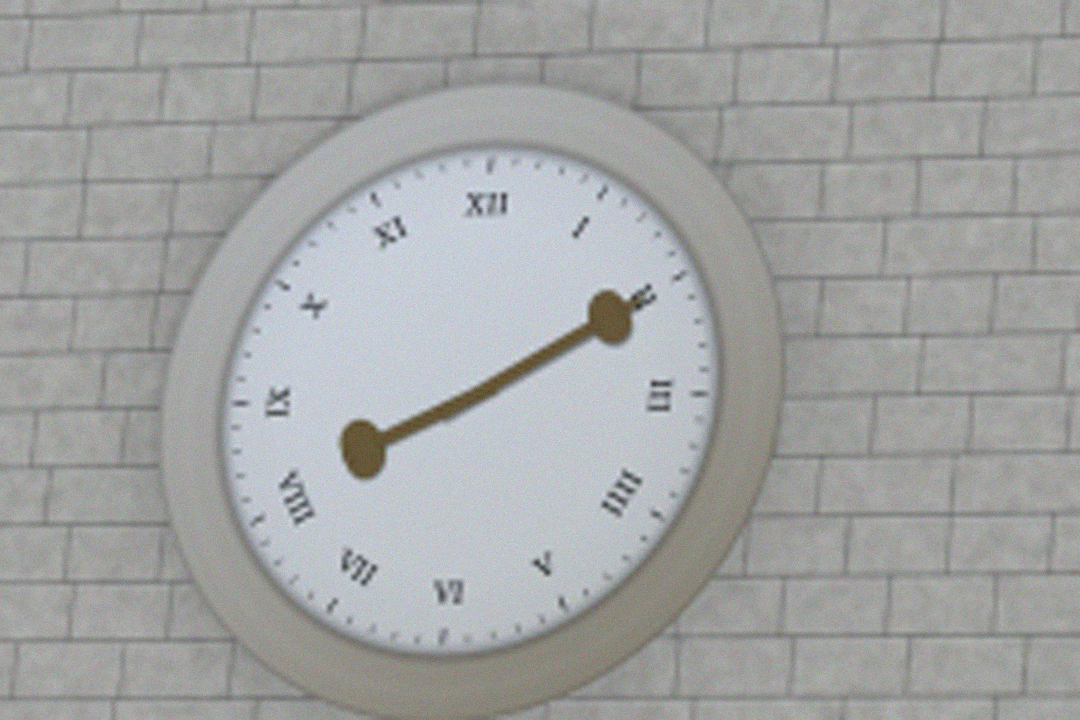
8:10
